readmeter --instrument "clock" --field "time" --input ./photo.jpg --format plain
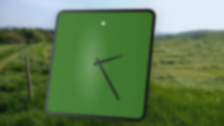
2:24
